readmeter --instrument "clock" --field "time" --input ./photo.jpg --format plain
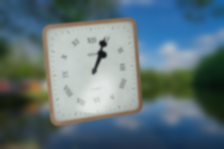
1:04
